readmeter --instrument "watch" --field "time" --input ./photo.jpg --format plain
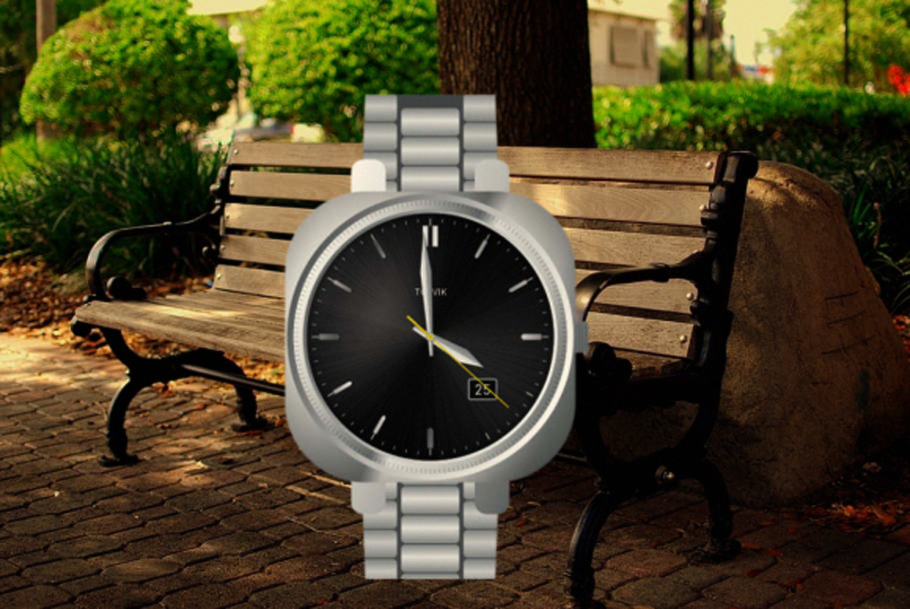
3:59:22
